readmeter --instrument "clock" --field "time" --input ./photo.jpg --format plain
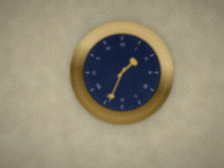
1:34
